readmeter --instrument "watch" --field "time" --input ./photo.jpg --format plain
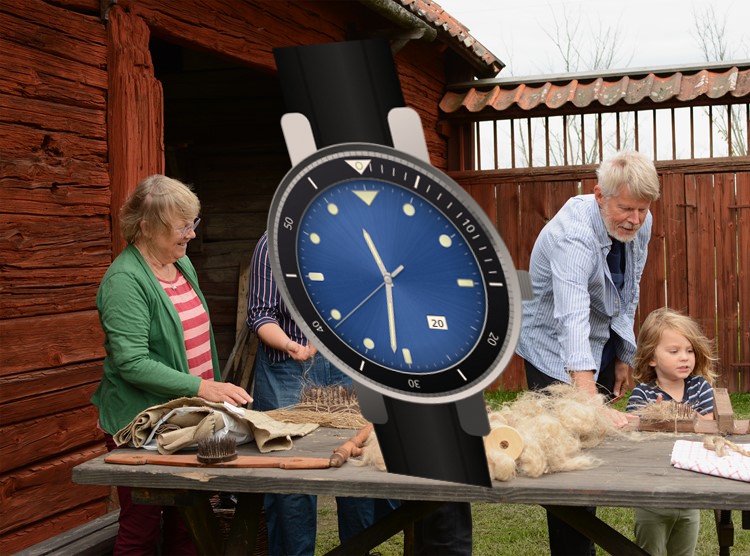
11:31:39
